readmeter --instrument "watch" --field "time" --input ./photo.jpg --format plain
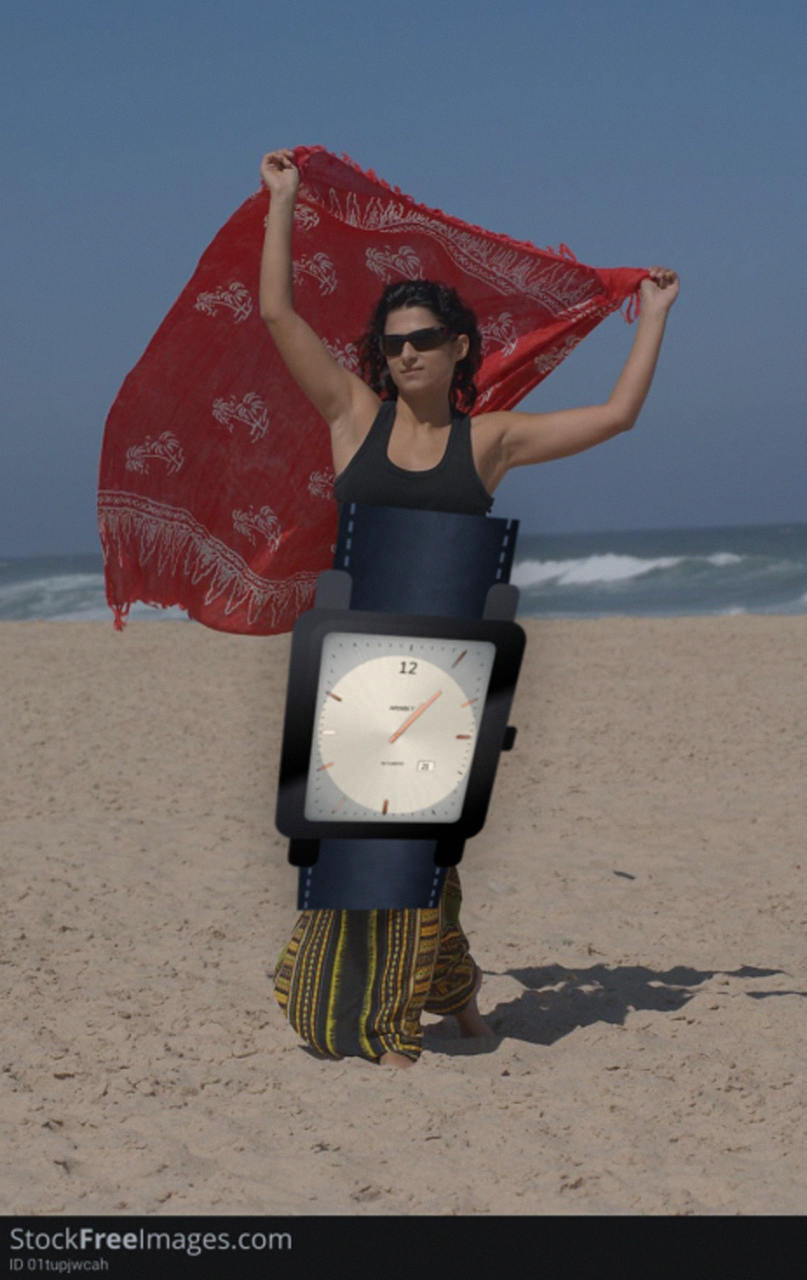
1:06
